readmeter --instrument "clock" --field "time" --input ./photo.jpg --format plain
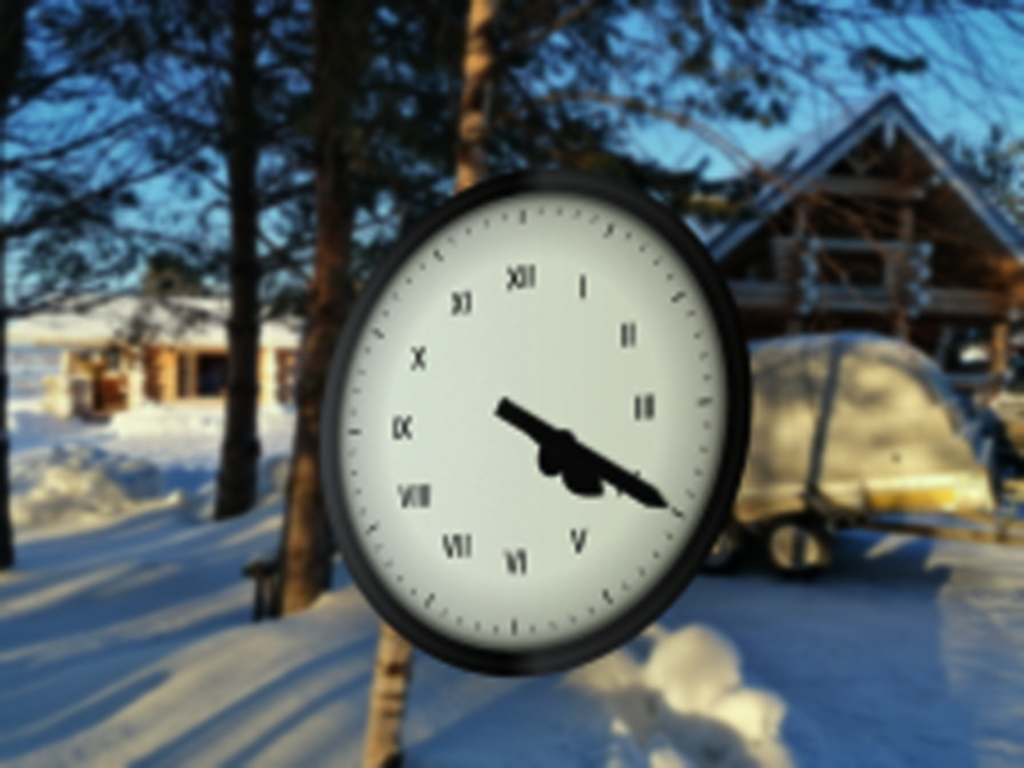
4:20
